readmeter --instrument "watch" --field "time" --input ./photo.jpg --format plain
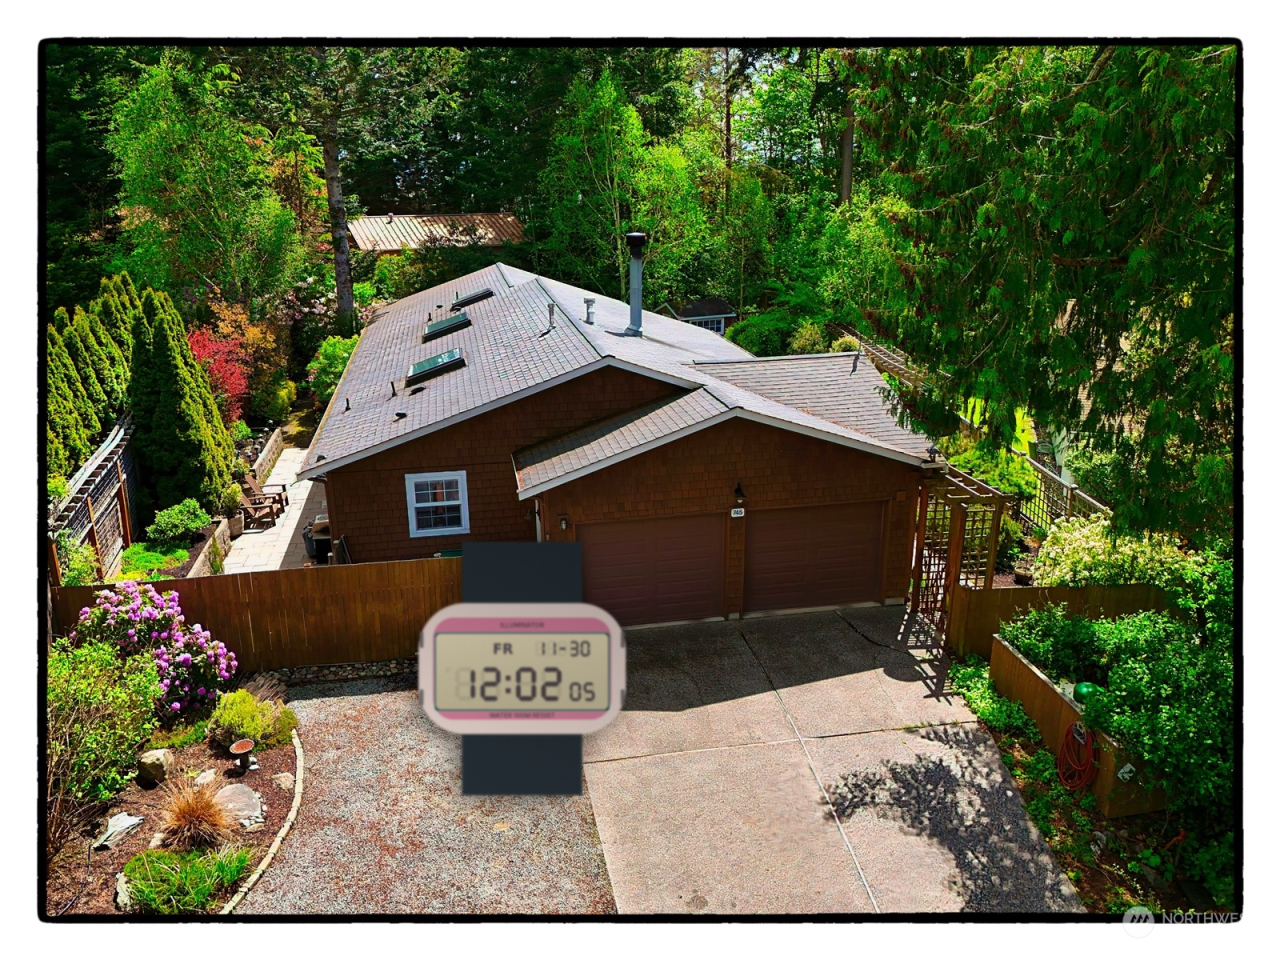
12:02:05
